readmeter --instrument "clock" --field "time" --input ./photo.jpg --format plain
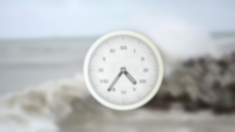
4:36
